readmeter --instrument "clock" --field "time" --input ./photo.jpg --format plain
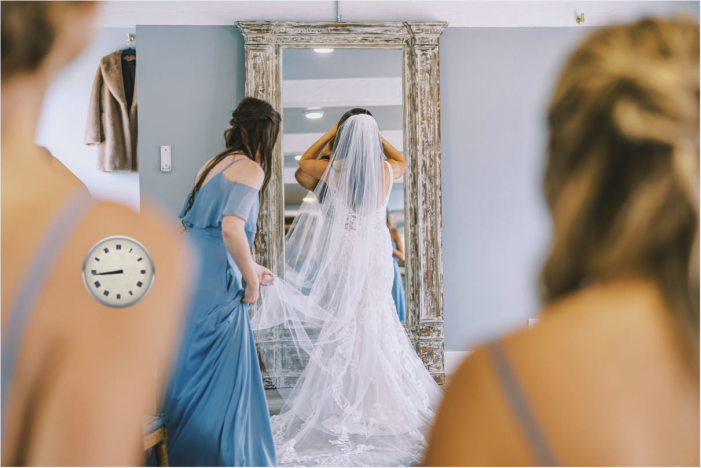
8:44
